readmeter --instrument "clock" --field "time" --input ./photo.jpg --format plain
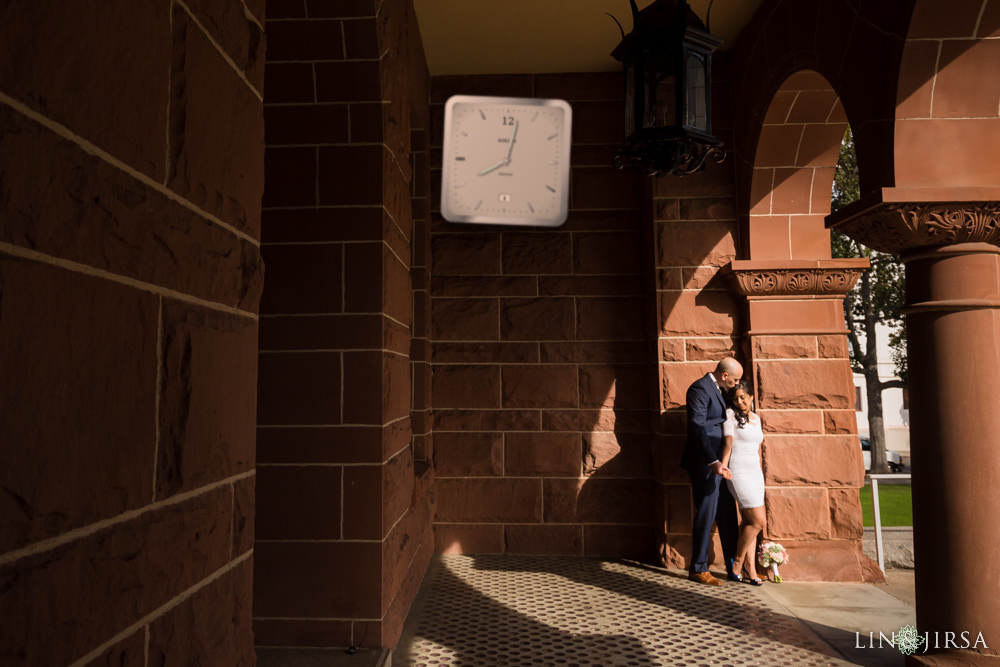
8:02
